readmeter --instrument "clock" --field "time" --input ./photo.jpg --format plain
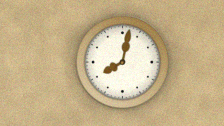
8:02
